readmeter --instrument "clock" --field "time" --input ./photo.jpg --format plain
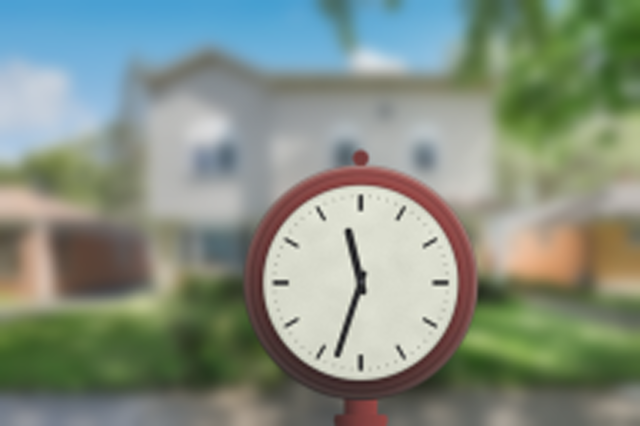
11:33
